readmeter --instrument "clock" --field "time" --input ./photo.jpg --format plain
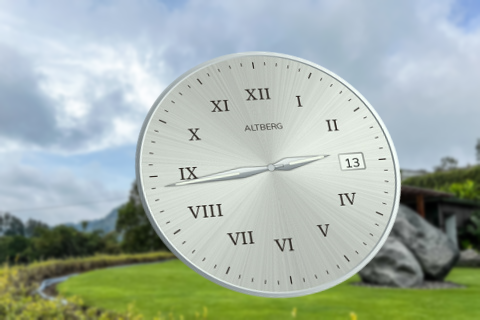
2:44
